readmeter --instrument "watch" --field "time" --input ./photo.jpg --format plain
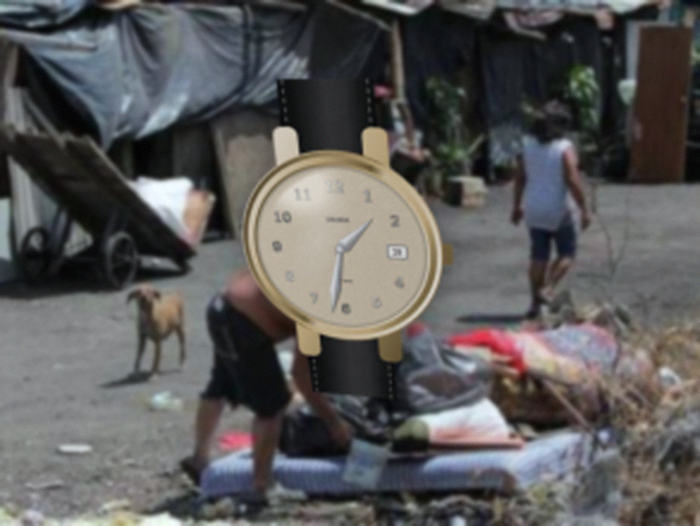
1:32
